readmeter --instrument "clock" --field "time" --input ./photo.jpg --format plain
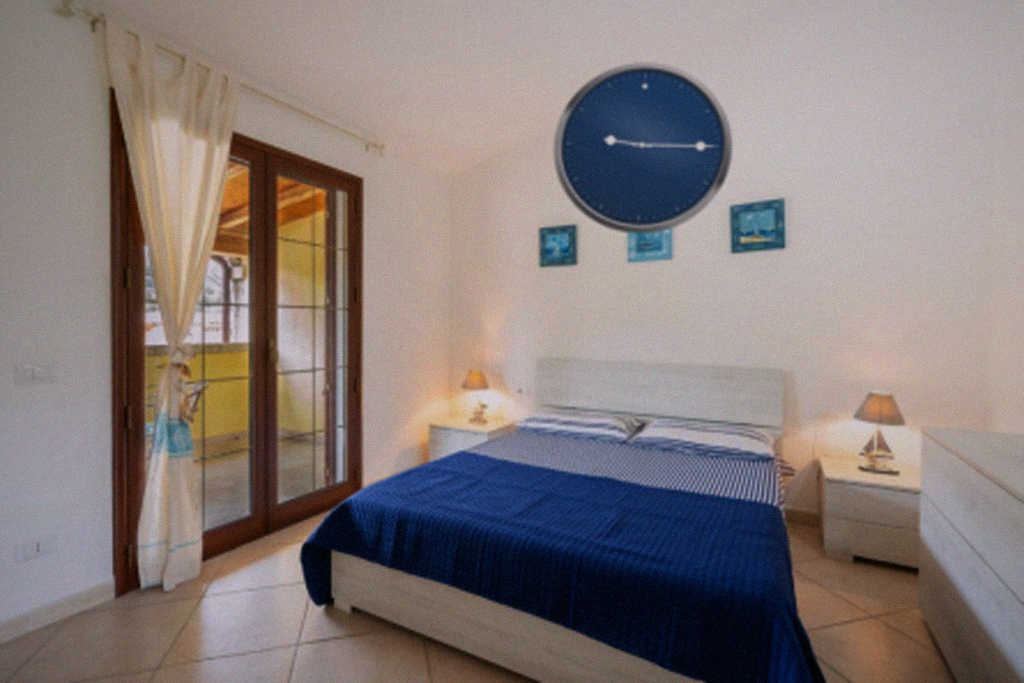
9:15
